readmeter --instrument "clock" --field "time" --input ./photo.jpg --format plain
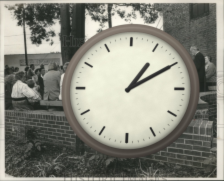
1:10
